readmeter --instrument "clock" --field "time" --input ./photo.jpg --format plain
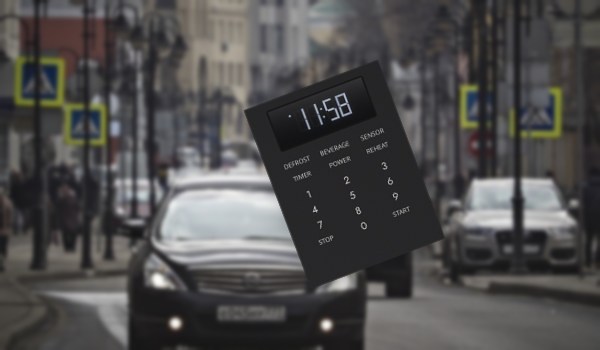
11:58
